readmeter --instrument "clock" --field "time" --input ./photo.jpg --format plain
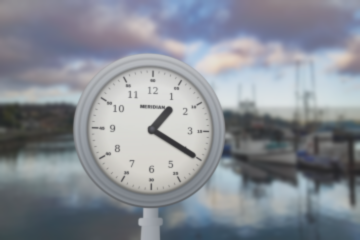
1:20
